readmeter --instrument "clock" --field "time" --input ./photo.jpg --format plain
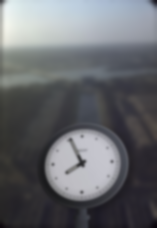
7:56
